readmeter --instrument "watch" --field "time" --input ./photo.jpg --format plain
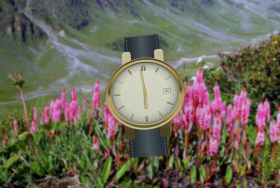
5:59
